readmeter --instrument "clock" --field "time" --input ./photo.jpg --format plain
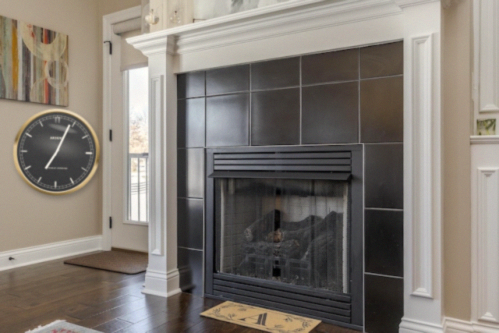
7:04
